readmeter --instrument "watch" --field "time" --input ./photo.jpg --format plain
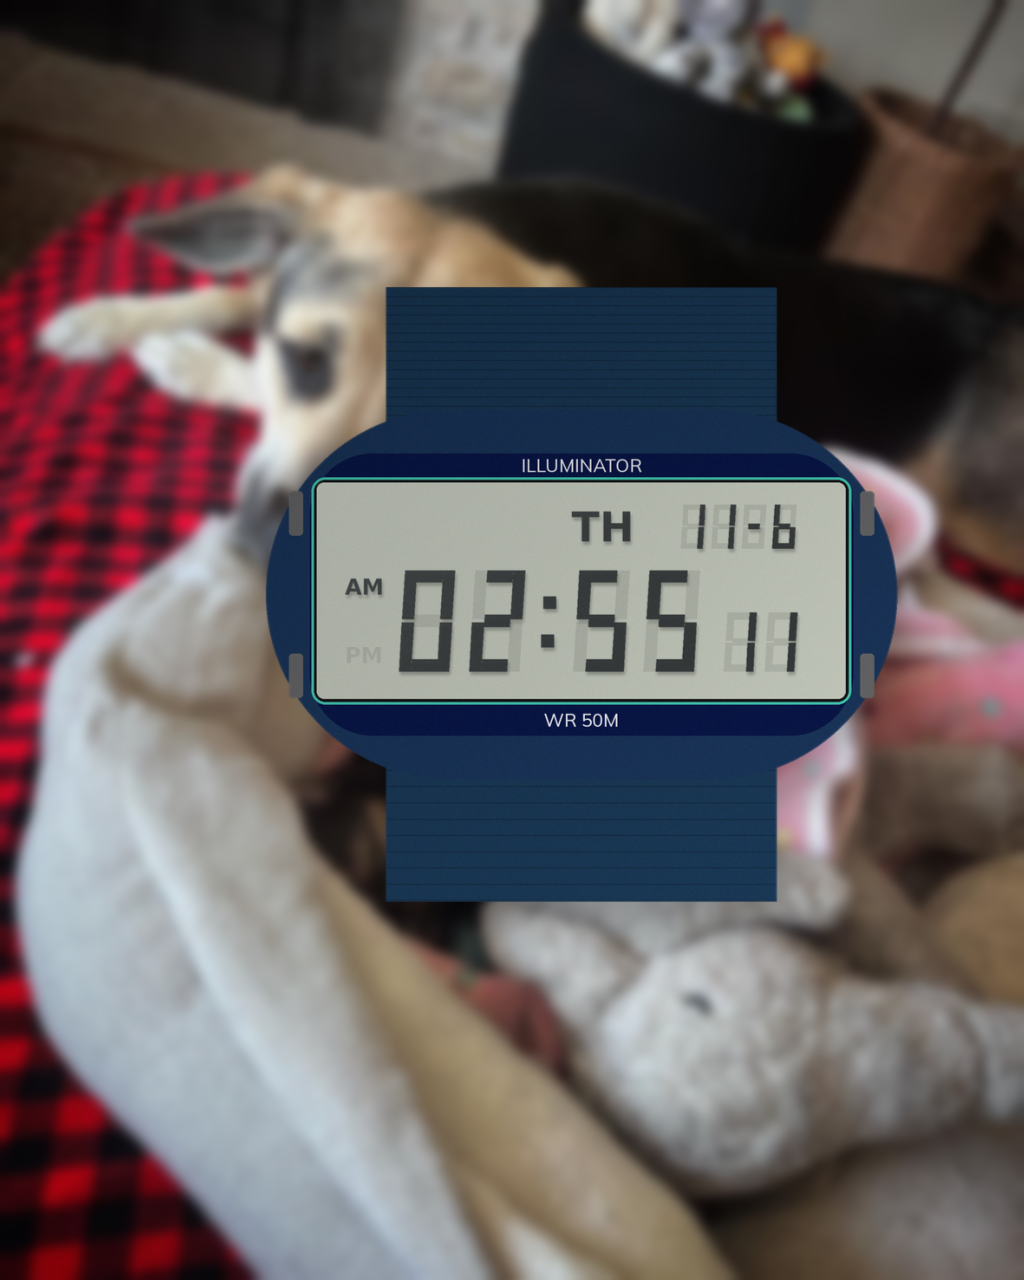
2:55:11
